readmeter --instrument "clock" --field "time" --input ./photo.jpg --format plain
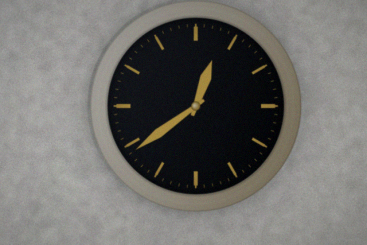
12:39
